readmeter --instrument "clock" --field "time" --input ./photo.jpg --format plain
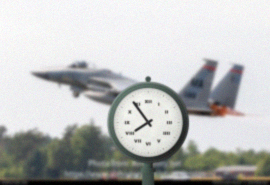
7:54
